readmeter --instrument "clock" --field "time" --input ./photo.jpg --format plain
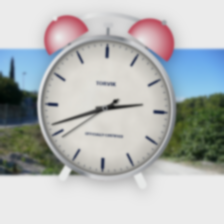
2:41:39
